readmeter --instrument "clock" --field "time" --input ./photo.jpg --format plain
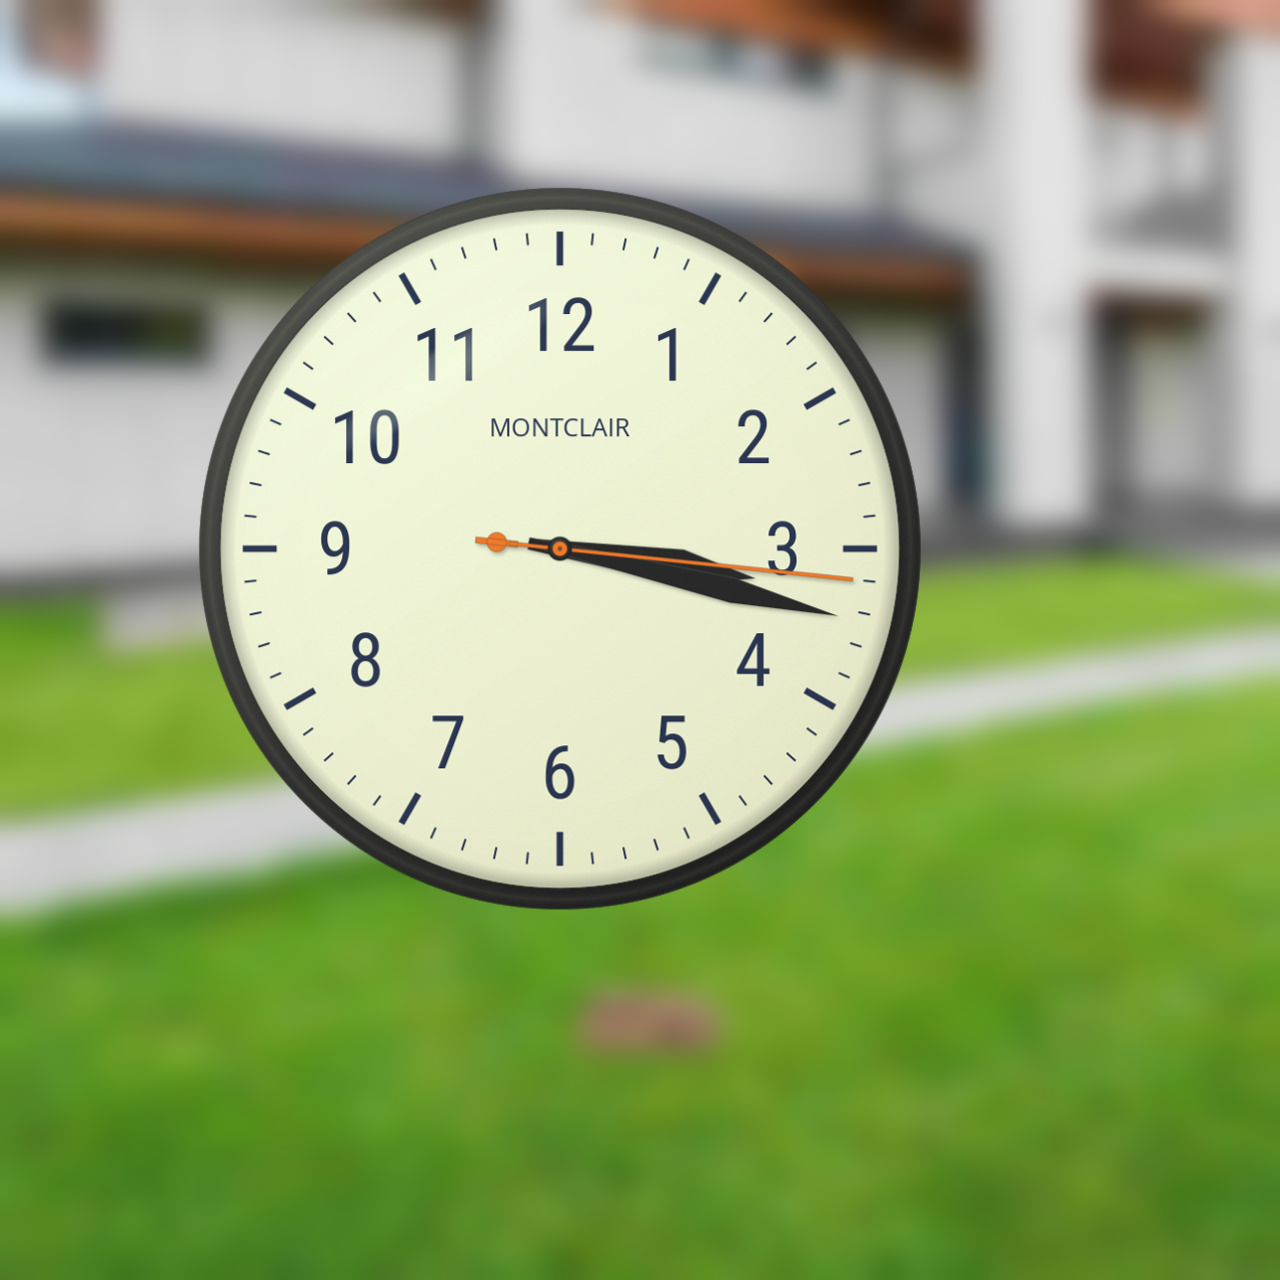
3:17:16
